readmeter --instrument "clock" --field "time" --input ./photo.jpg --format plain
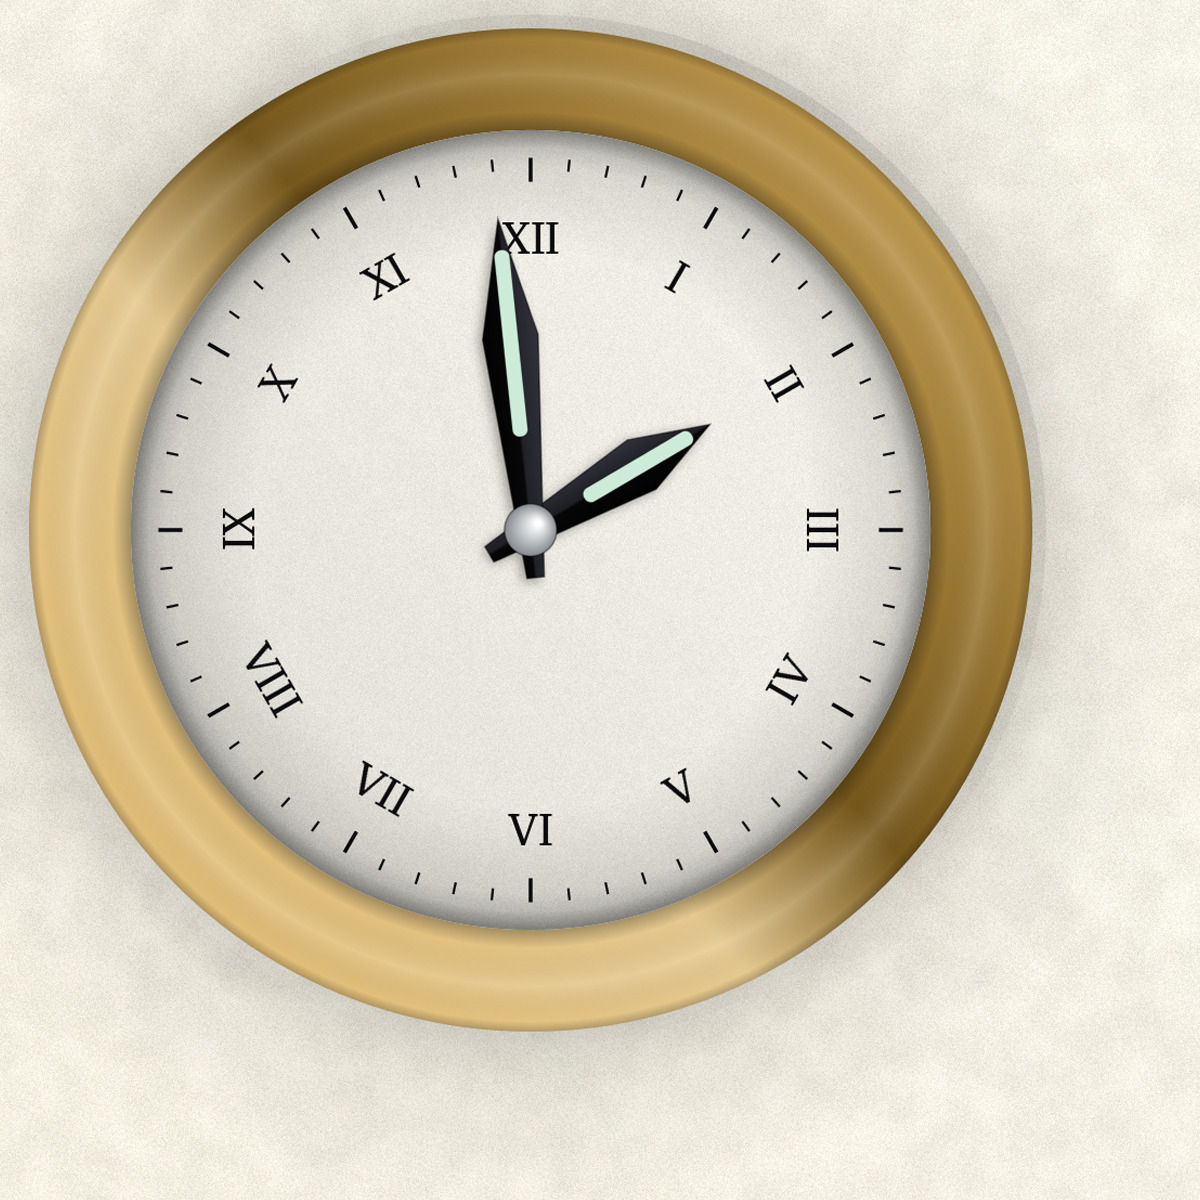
1:59
